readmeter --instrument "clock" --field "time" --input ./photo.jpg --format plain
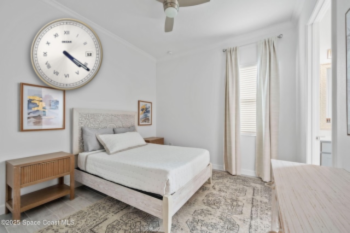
4:21
